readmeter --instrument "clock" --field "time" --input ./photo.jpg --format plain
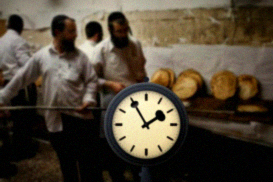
1:55
